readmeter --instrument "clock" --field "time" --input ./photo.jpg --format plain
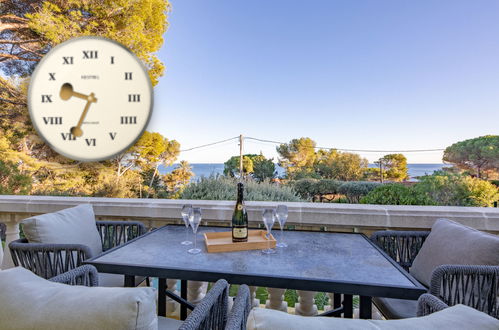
9:34
